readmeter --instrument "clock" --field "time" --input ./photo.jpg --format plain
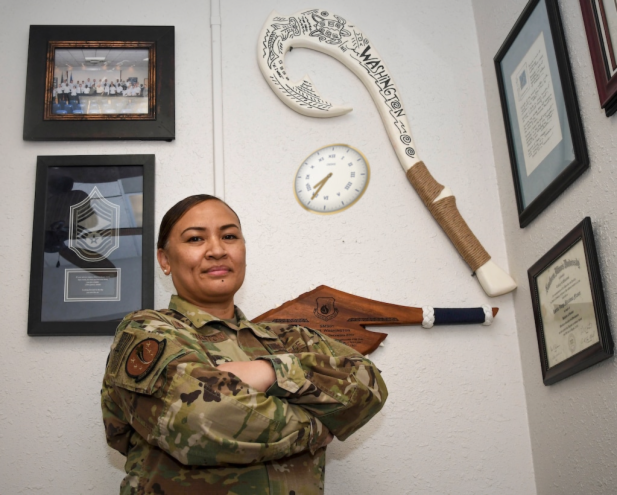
7:35
